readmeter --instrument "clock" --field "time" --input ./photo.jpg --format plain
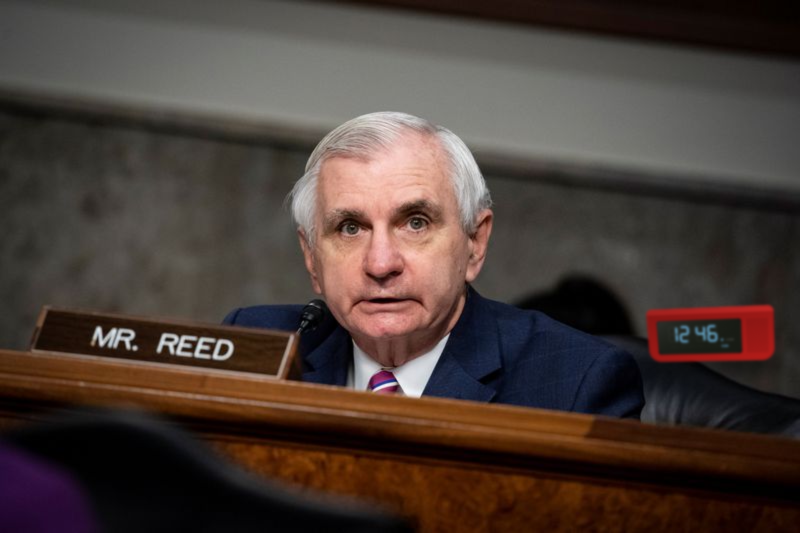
12:46
